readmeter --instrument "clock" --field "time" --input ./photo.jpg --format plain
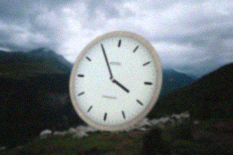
3:55
